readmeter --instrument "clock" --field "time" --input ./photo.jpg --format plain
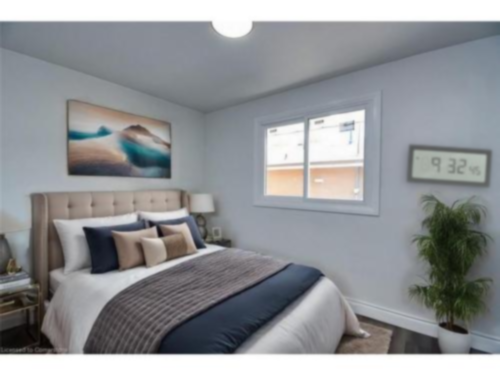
9:32
